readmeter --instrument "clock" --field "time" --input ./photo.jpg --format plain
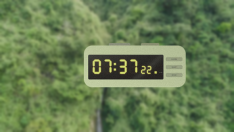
7:37:22
